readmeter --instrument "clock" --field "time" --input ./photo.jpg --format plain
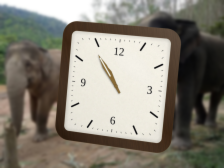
10:54
